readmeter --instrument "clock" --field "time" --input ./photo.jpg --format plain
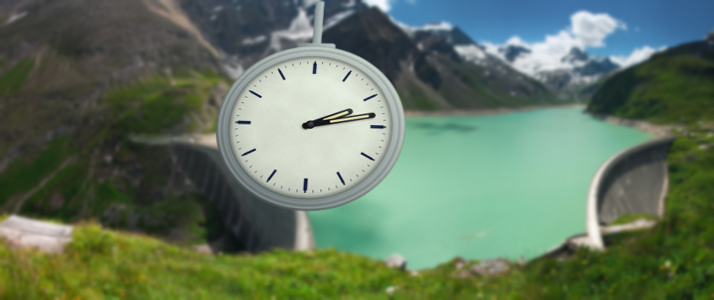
2:13
